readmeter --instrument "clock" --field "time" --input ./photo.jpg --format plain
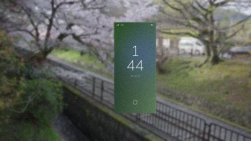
1:44
